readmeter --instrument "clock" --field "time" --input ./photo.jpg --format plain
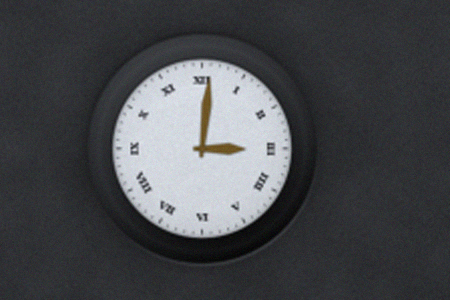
3:01
